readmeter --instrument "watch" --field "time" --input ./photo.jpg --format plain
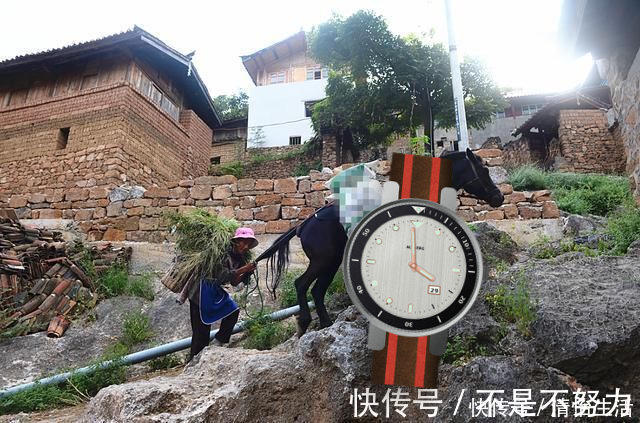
3:59
